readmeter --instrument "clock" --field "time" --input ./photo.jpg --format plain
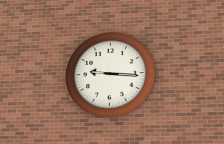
9:16
